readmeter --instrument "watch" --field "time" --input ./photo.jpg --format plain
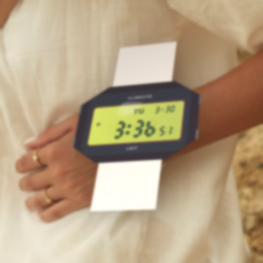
3:36
